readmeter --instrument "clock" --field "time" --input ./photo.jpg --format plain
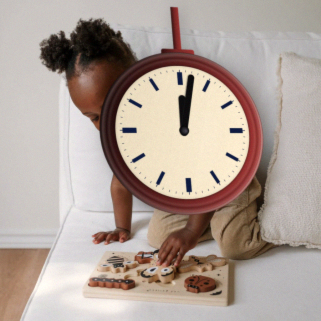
12:02
